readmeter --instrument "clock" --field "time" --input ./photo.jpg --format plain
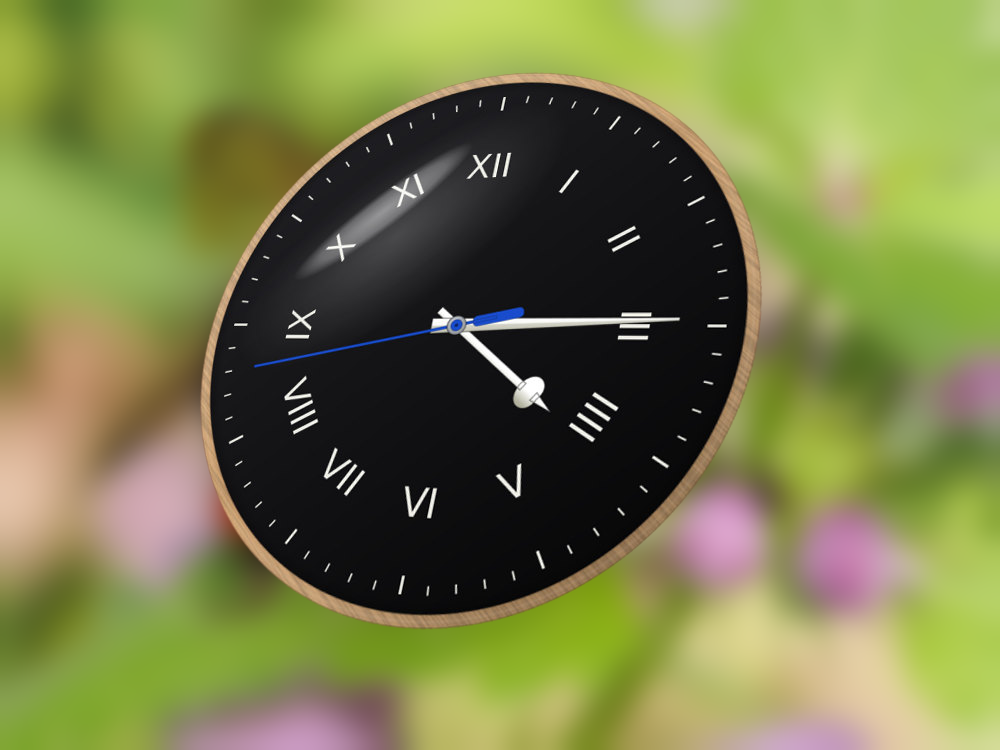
4:14:43
